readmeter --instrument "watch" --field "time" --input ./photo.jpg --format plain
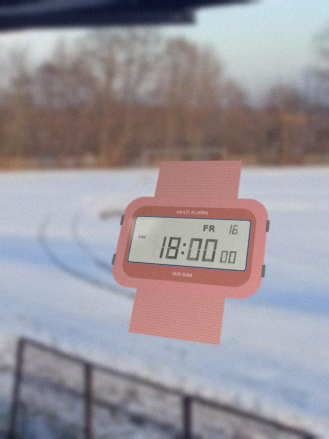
18:00:00
